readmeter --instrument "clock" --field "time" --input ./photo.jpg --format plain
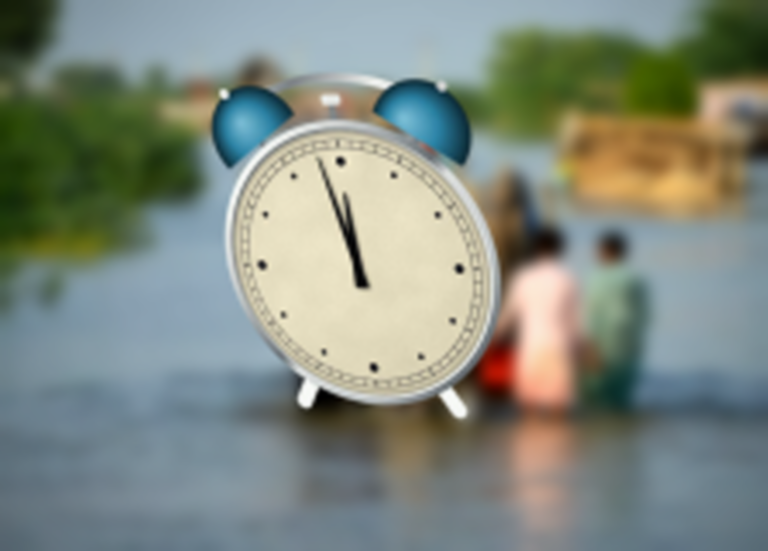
11:58
